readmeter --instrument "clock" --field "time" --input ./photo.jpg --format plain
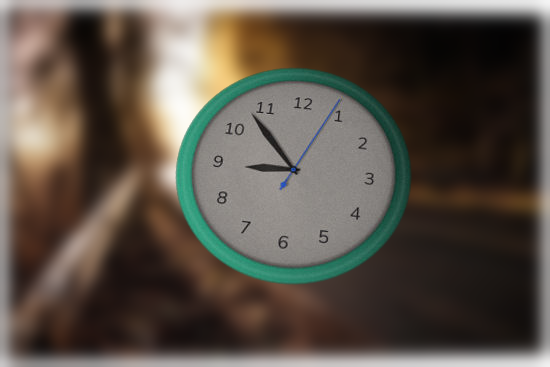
8:53:04
